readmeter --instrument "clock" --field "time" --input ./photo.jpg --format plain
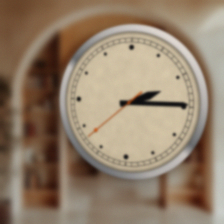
2:14:38
